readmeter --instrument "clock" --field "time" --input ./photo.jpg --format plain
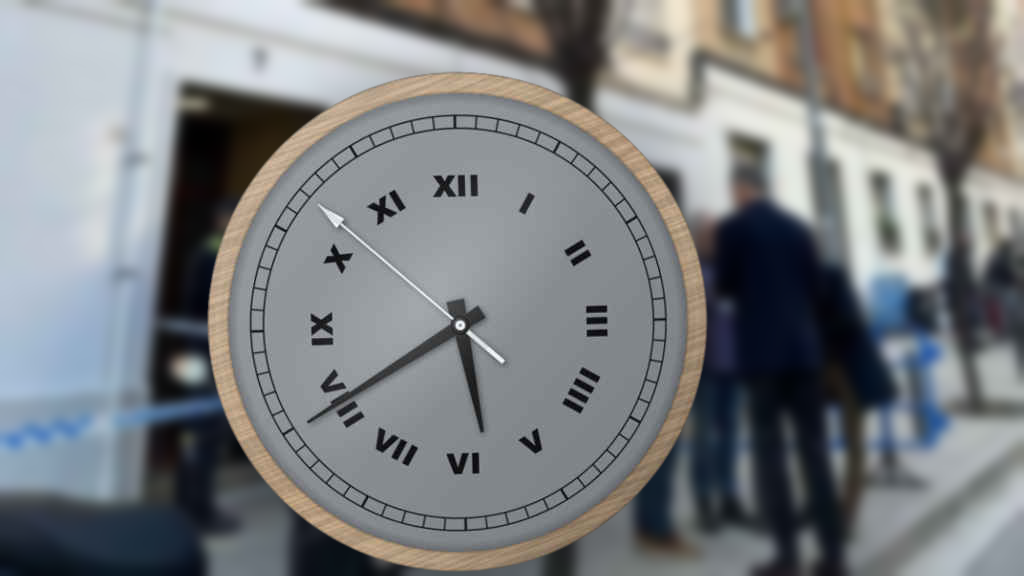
5:39:52
